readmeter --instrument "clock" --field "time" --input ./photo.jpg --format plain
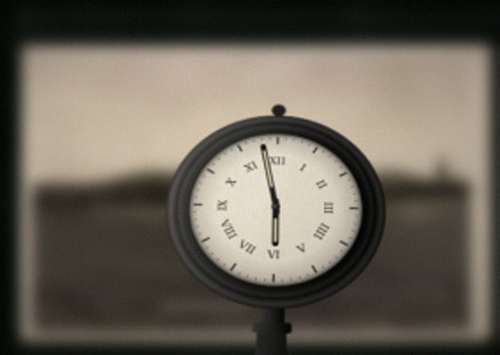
5:58
